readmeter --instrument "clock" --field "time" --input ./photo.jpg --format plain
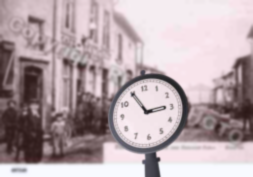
2:55
